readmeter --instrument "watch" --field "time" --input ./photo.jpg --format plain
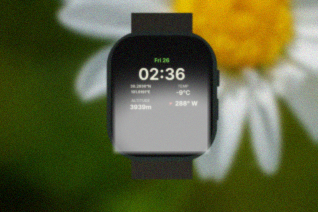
2:36
